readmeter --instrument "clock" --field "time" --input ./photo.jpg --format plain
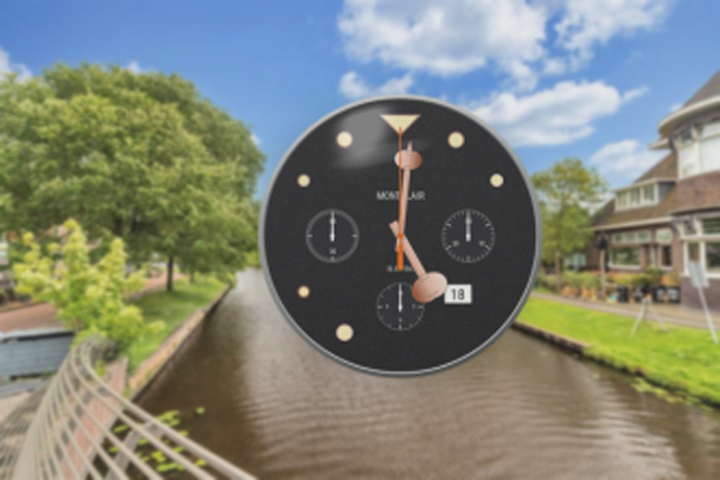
5:01
